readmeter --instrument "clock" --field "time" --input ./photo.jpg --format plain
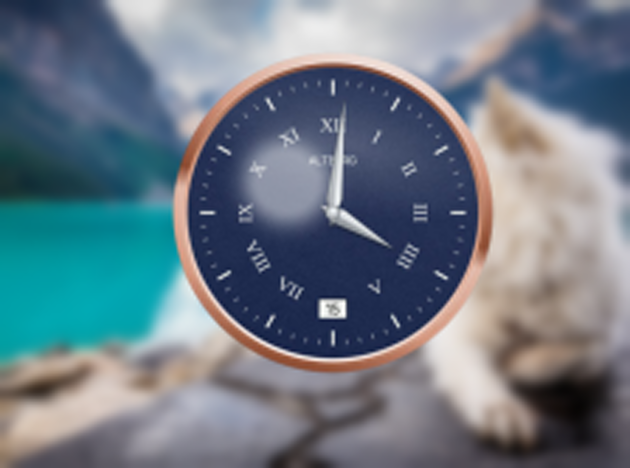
4:01
